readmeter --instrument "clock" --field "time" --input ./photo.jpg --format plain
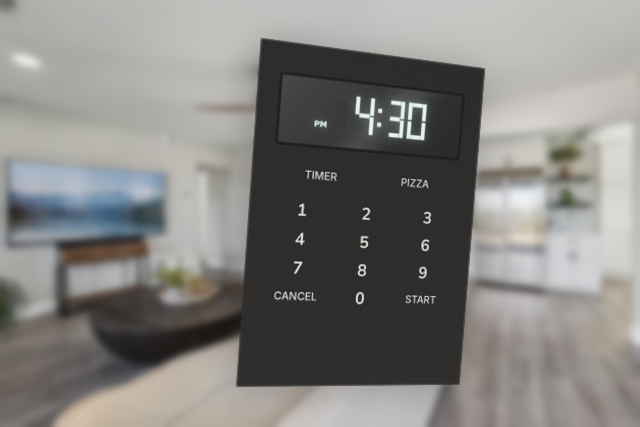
4:30
